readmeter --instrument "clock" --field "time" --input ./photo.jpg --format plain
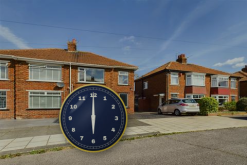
6:00
